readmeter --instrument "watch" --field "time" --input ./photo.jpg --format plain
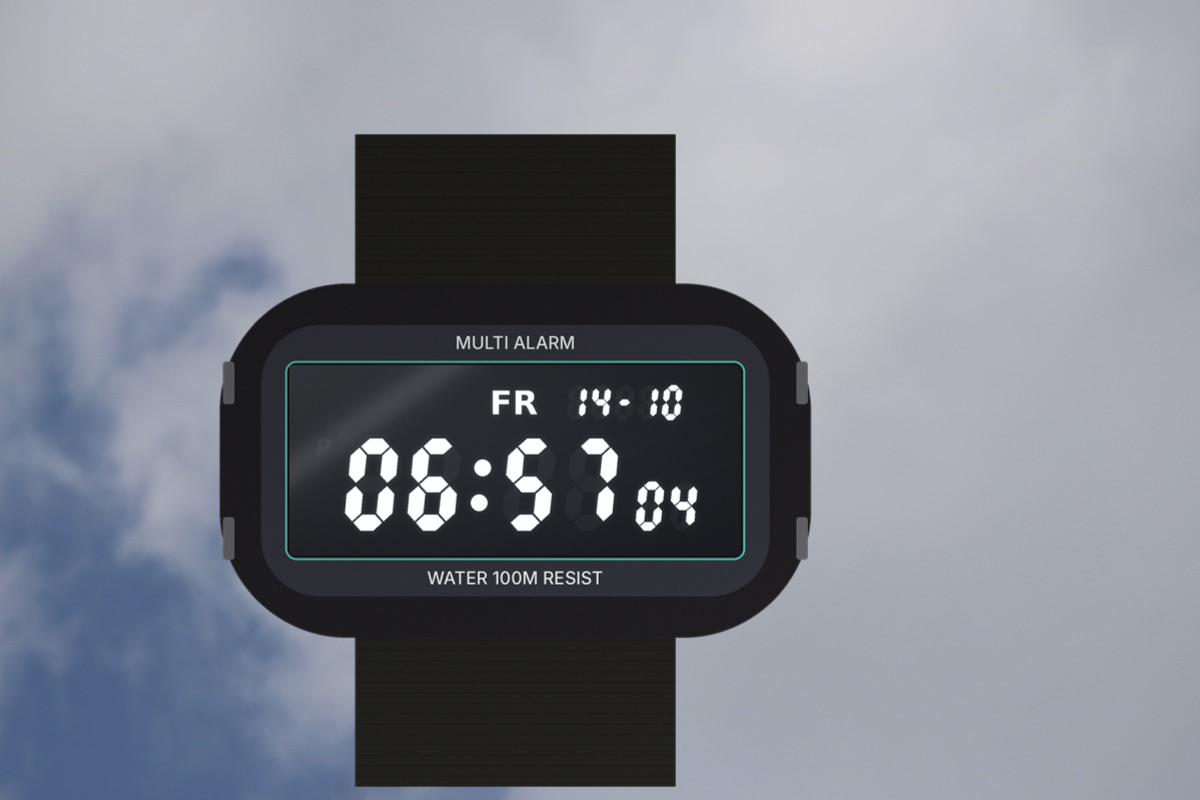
6:57:04
